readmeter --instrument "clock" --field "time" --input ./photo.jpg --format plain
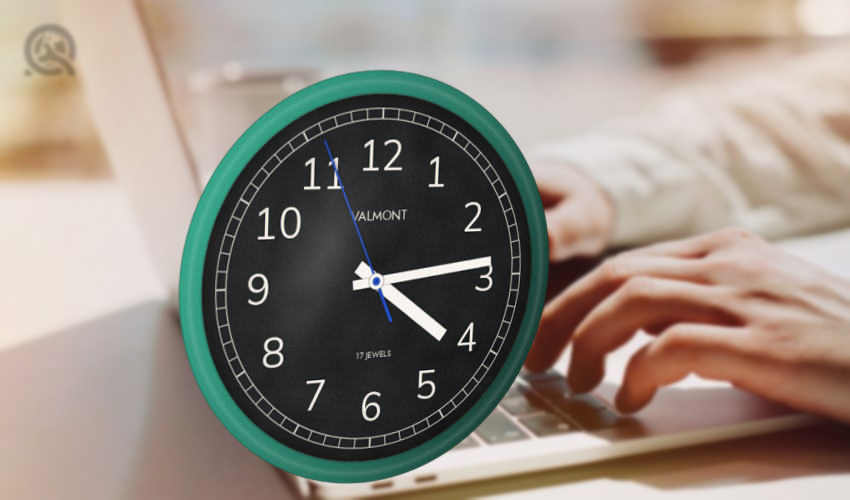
4:13:56
